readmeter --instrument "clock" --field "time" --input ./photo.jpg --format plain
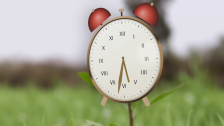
5:32
